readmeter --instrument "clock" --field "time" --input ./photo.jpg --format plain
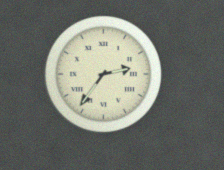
2:36
